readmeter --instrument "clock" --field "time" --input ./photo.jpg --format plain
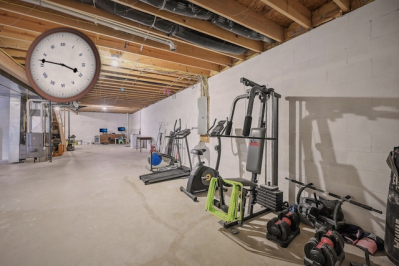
3:47
